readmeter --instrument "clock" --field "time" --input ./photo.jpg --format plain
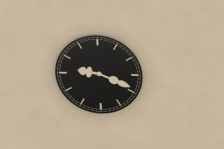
9:19
